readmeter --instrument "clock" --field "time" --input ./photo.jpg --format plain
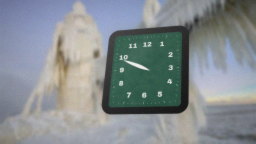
9:49
